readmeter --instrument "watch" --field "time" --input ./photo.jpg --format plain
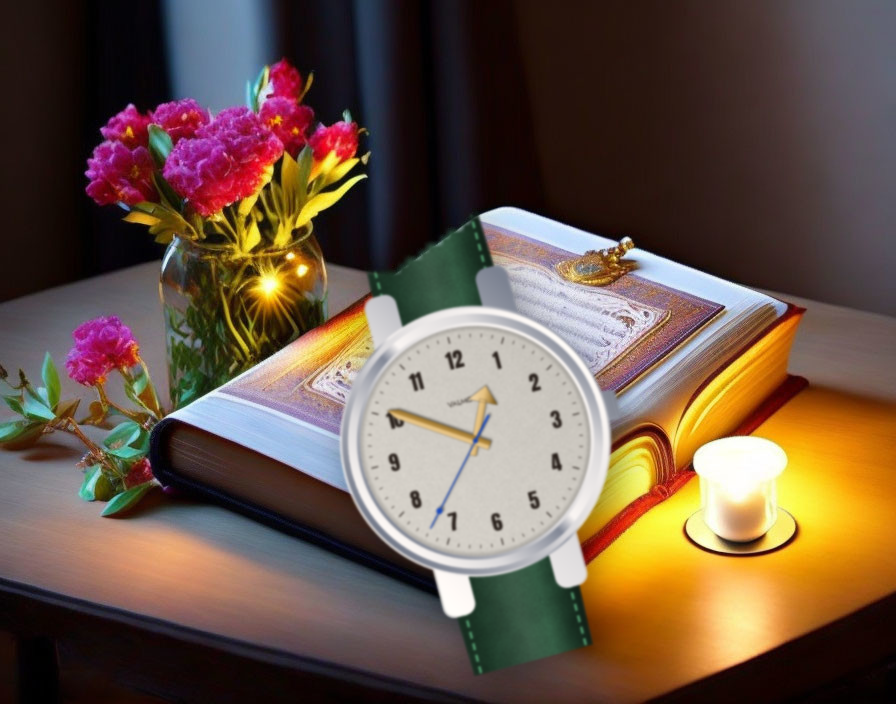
12:50:37
